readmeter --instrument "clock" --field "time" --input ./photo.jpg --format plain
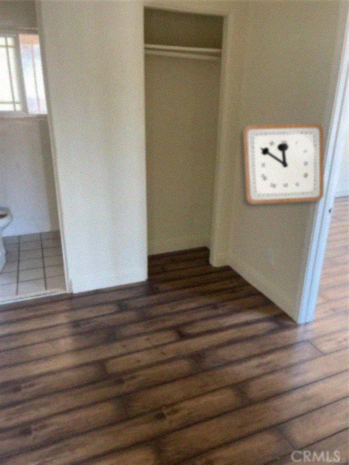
11:51
